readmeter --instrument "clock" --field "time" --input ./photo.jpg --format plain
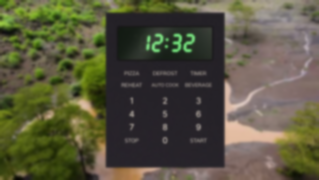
12:32
